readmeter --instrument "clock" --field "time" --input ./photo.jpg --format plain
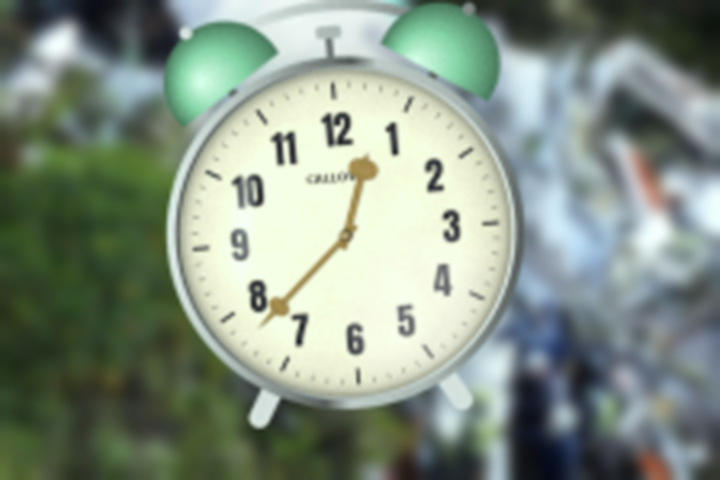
12:38
